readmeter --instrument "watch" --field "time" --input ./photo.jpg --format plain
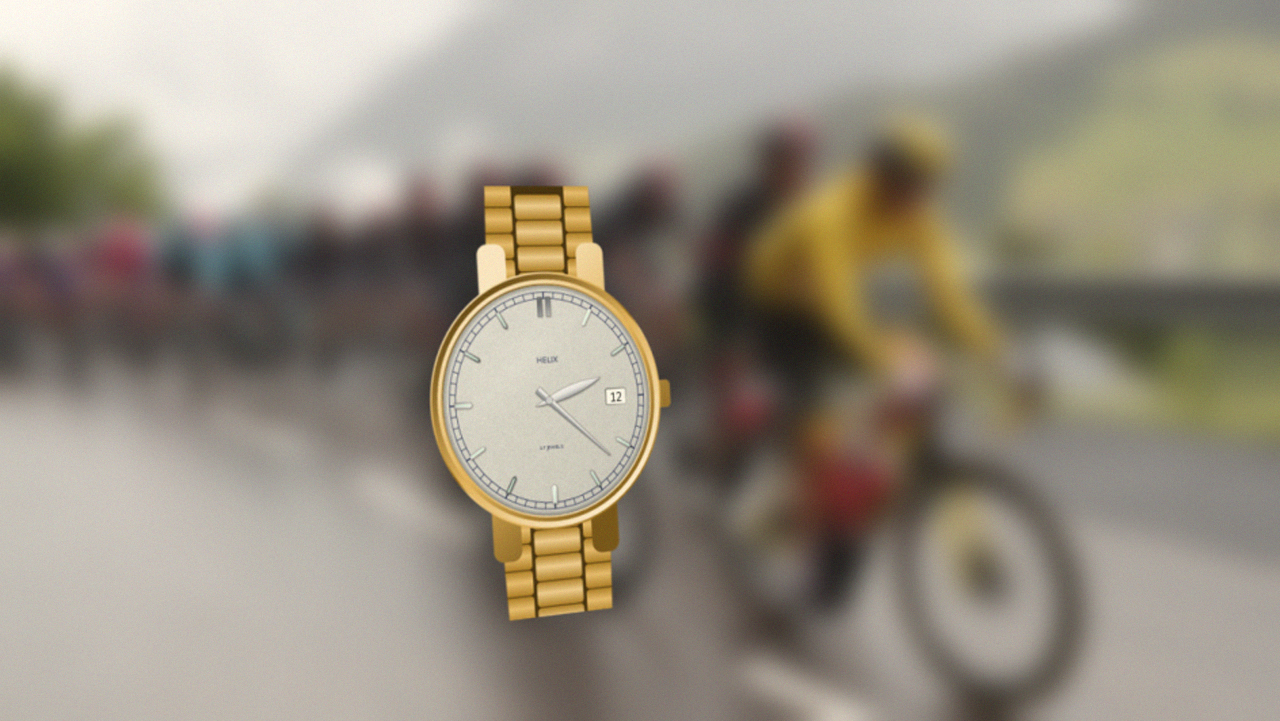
2:22
